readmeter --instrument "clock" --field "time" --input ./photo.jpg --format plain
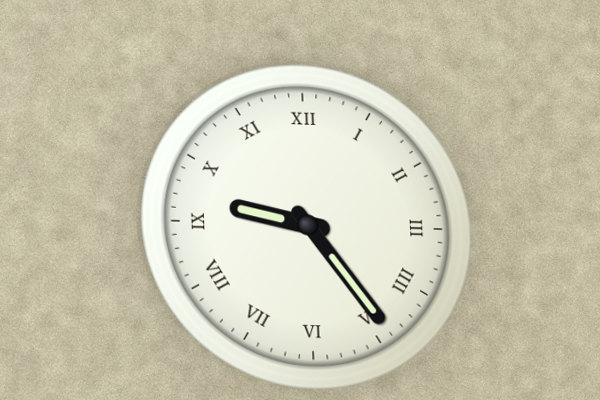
9:24
